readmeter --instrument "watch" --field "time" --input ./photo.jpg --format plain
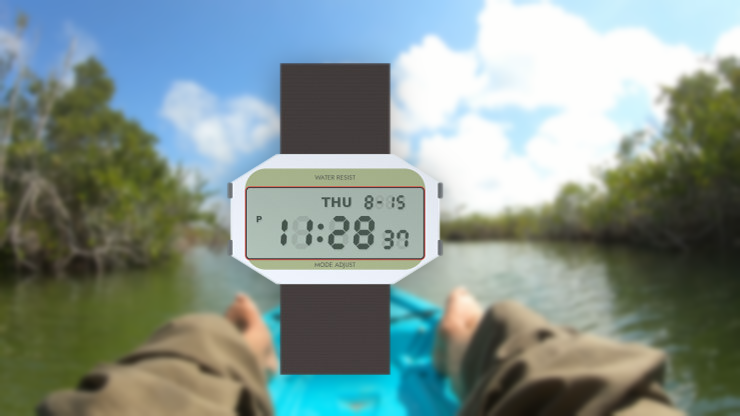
11:28:37
